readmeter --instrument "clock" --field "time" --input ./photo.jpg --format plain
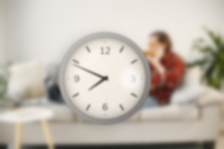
7:49
